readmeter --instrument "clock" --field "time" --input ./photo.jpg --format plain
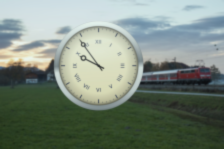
9:54
